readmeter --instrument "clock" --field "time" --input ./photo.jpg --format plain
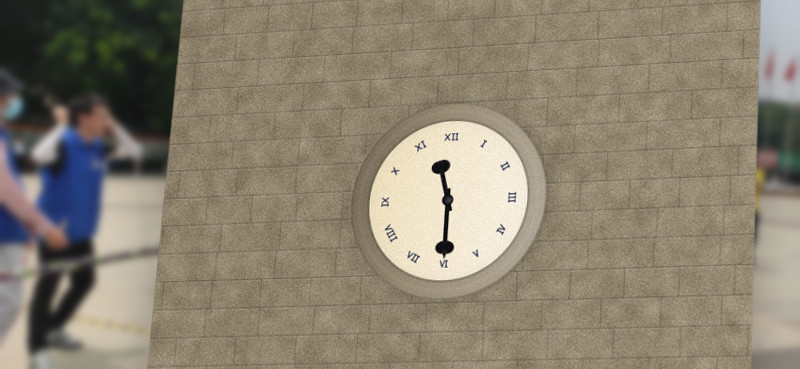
11:30
